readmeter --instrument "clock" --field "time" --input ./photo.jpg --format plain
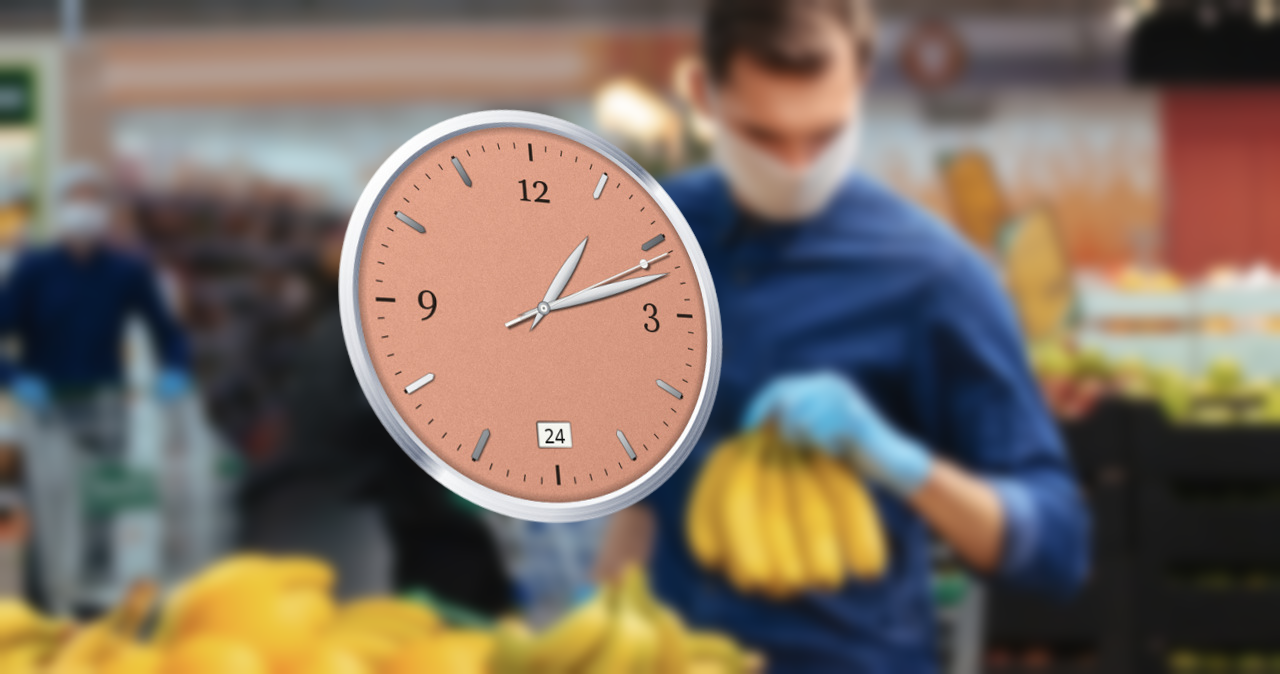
1:12:11
